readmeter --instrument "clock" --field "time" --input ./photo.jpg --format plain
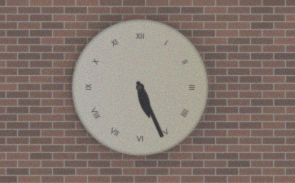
5:26
